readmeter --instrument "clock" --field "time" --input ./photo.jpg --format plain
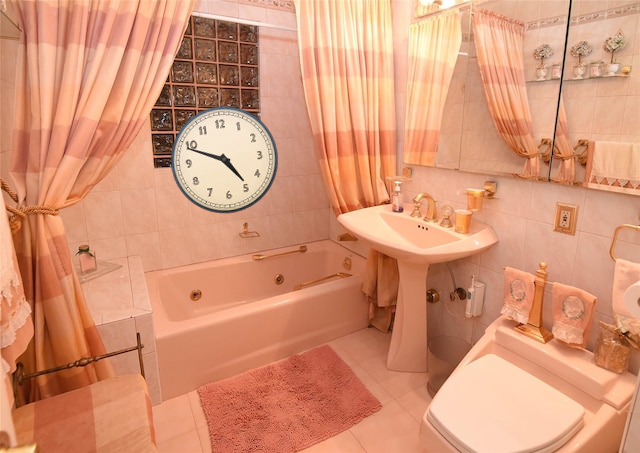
4:49
